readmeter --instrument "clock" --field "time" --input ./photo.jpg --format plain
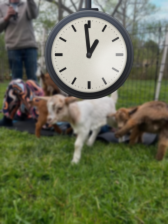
12:59
